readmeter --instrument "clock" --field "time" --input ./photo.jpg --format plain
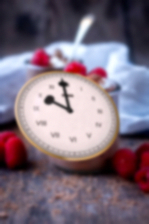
9:59
